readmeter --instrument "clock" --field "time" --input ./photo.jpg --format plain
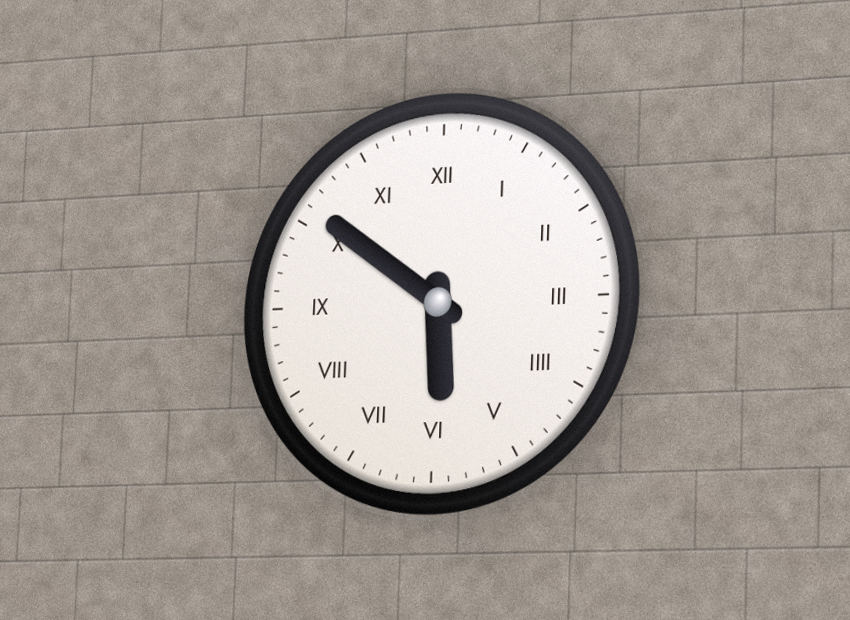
5:51
